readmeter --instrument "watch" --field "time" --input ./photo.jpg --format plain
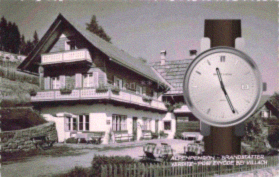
11:26
